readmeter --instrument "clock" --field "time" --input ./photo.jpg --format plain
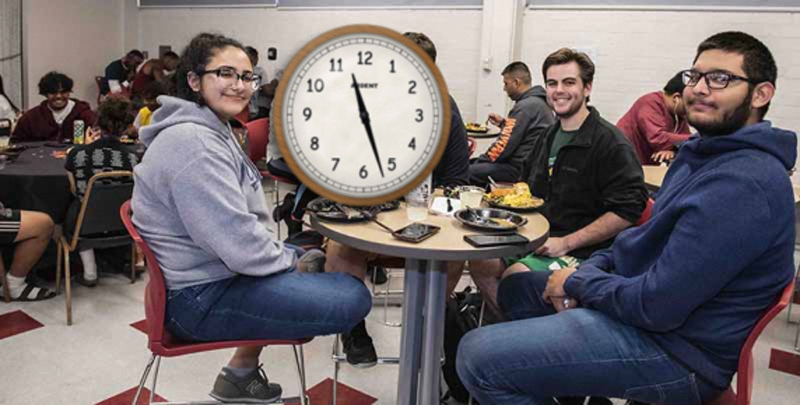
11:27
